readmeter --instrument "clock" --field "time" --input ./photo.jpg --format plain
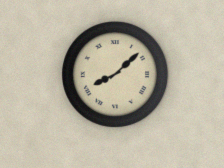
8:08
